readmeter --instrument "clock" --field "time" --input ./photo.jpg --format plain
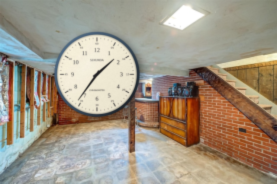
1:36
